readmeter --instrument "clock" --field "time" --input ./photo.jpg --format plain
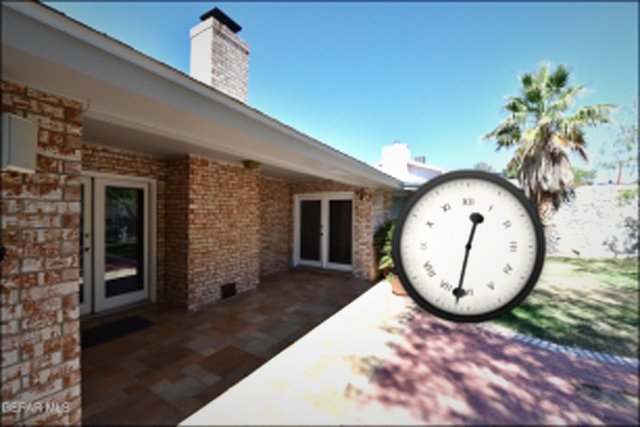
12:32
